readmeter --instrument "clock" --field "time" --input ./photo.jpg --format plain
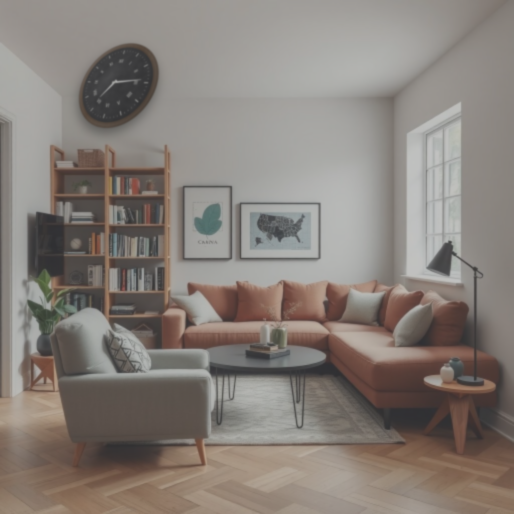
7:14
